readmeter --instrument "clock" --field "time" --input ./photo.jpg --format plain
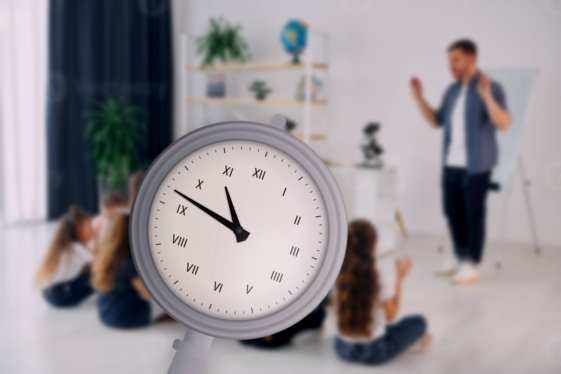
10:47
